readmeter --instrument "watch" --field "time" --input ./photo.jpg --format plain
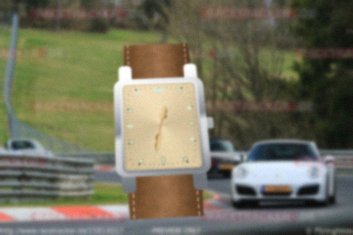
12:32
